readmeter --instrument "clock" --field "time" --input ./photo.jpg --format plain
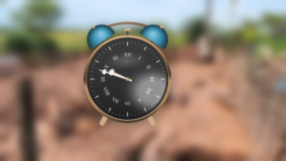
9:48
